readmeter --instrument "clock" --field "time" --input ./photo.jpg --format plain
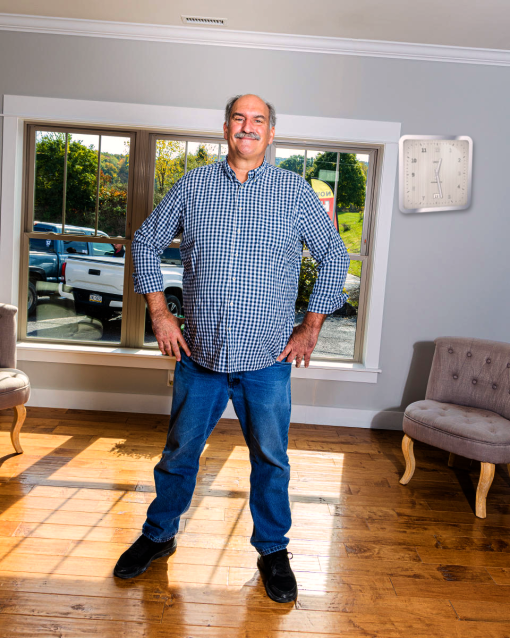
12:28
